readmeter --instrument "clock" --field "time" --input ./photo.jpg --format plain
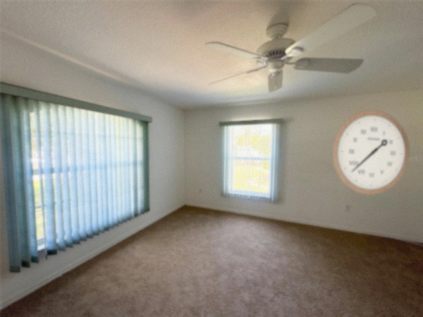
1:38
